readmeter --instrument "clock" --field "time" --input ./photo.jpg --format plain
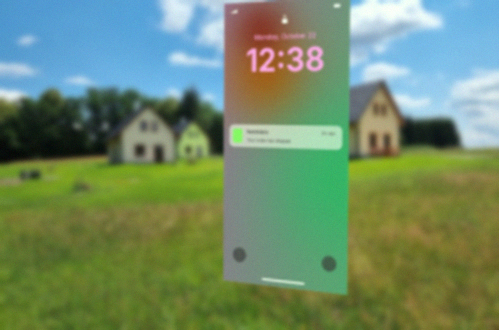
12:38
